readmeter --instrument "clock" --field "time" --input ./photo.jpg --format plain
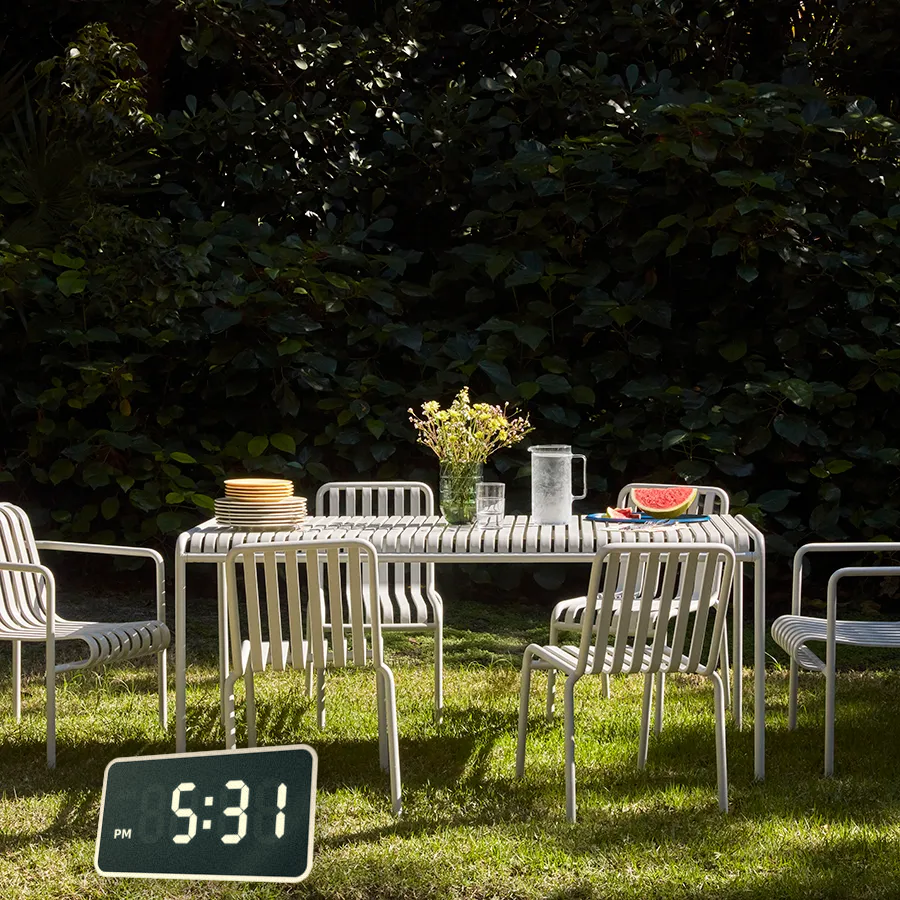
5:31
